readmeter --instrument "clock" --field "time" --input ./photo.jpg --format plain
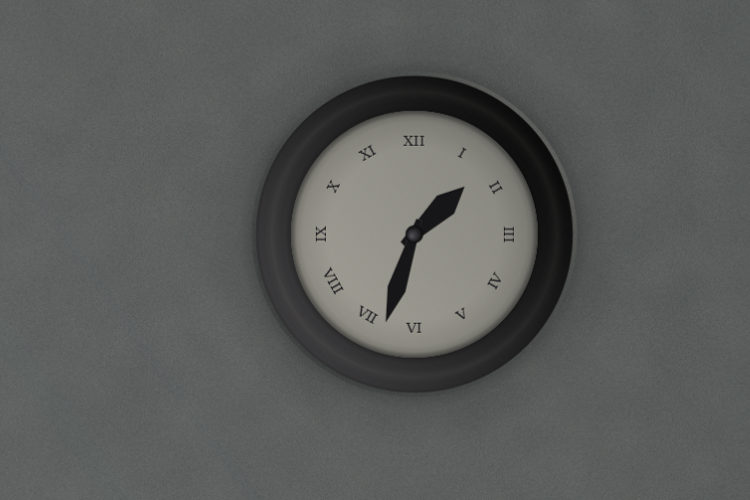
1:33
